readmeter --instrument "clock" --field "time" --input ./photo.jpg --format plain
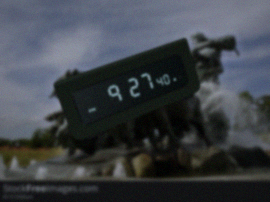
9:27
